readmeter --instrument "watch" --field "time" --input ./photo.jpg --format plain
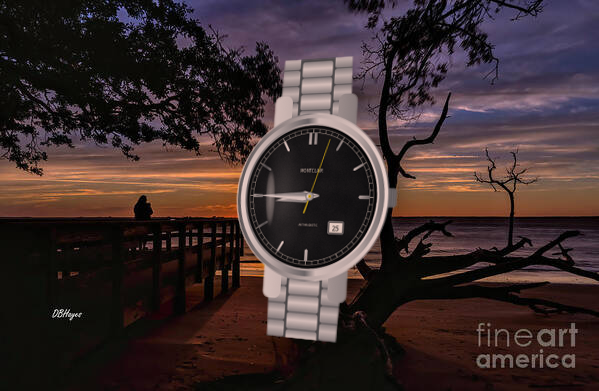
8:45:03
